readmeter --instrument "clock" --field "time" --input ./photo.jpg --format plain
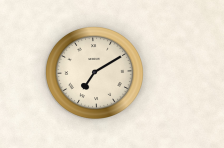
7:10
